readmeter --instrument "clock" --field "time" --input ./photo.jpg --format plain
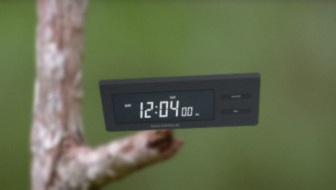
12:04:00
